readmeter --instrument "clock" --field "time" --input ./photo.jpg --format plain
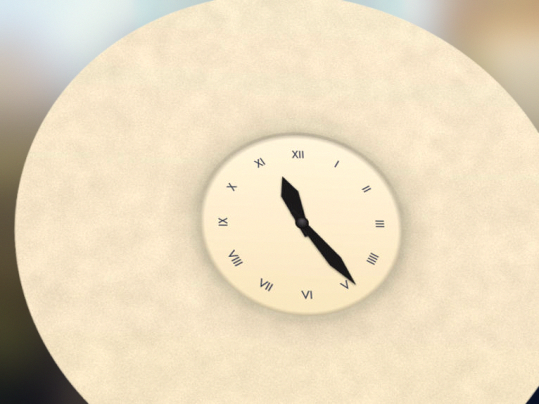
11:24
